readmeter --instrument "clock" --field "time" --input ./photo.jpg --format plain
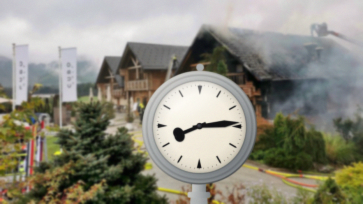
8:14
